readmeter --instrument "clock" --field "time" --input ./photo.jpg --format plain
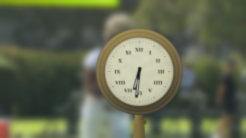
6:31
